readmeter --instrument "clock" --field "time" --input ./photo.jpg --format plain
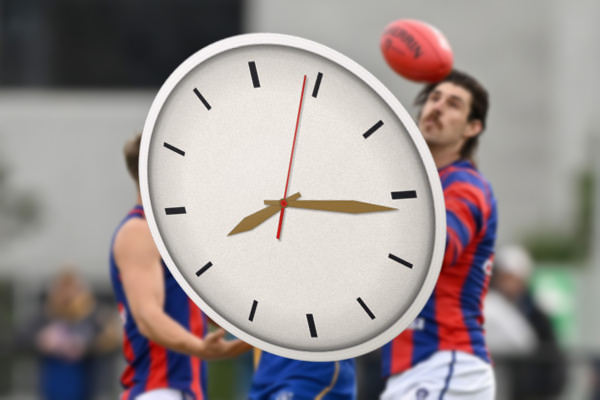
8:16:04
